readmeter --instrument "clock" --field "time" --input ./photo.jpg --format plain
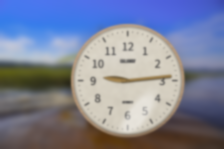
9:14
